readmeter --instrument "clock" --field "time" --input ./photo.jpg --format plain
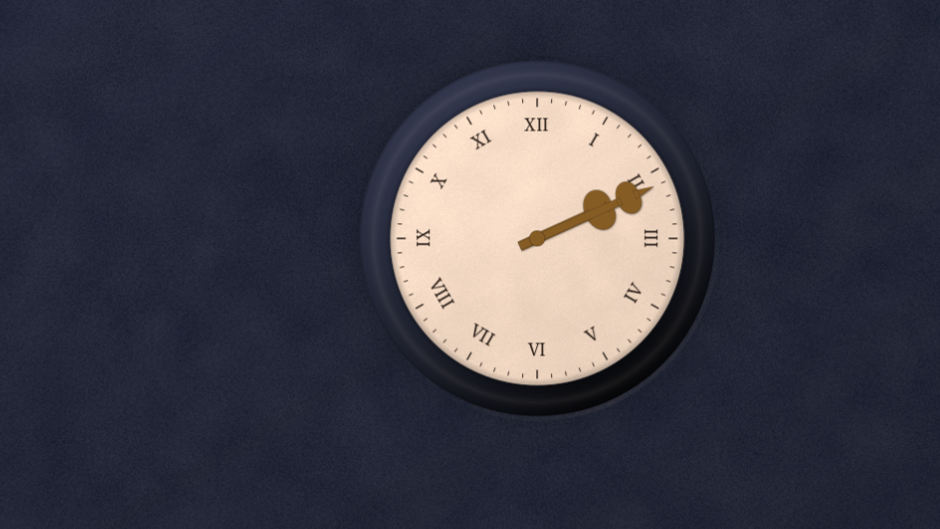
2:11
